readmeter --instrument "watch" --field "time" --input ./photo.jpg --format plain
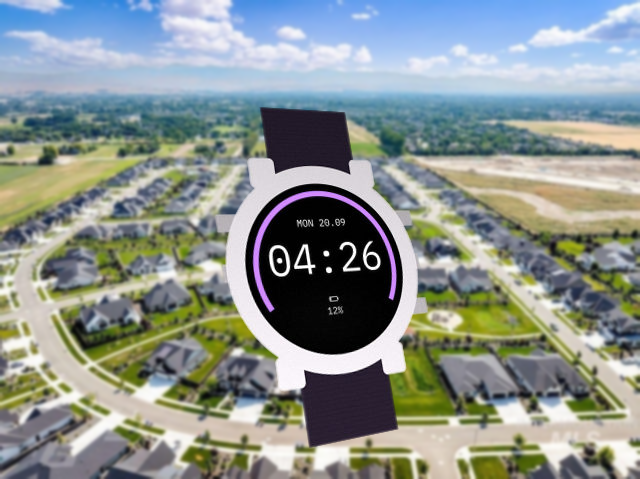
4:26
